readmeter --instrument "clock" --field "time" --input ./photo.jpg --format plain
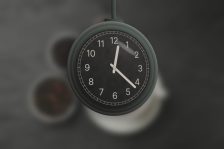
12:22
